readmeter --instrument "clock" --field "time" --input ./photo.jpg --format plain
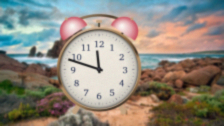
11:48
